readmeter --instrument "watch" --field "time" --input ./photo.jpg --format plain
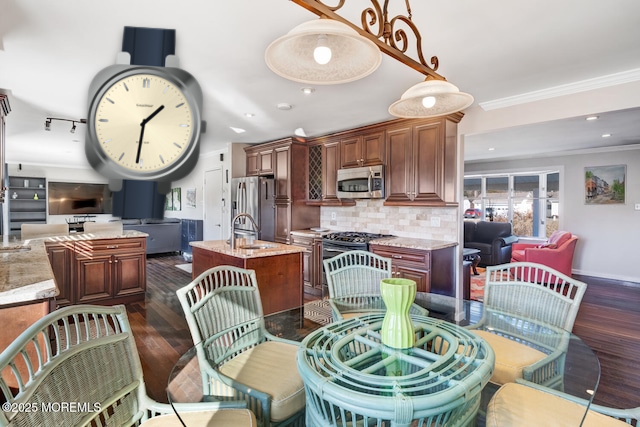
1:31
